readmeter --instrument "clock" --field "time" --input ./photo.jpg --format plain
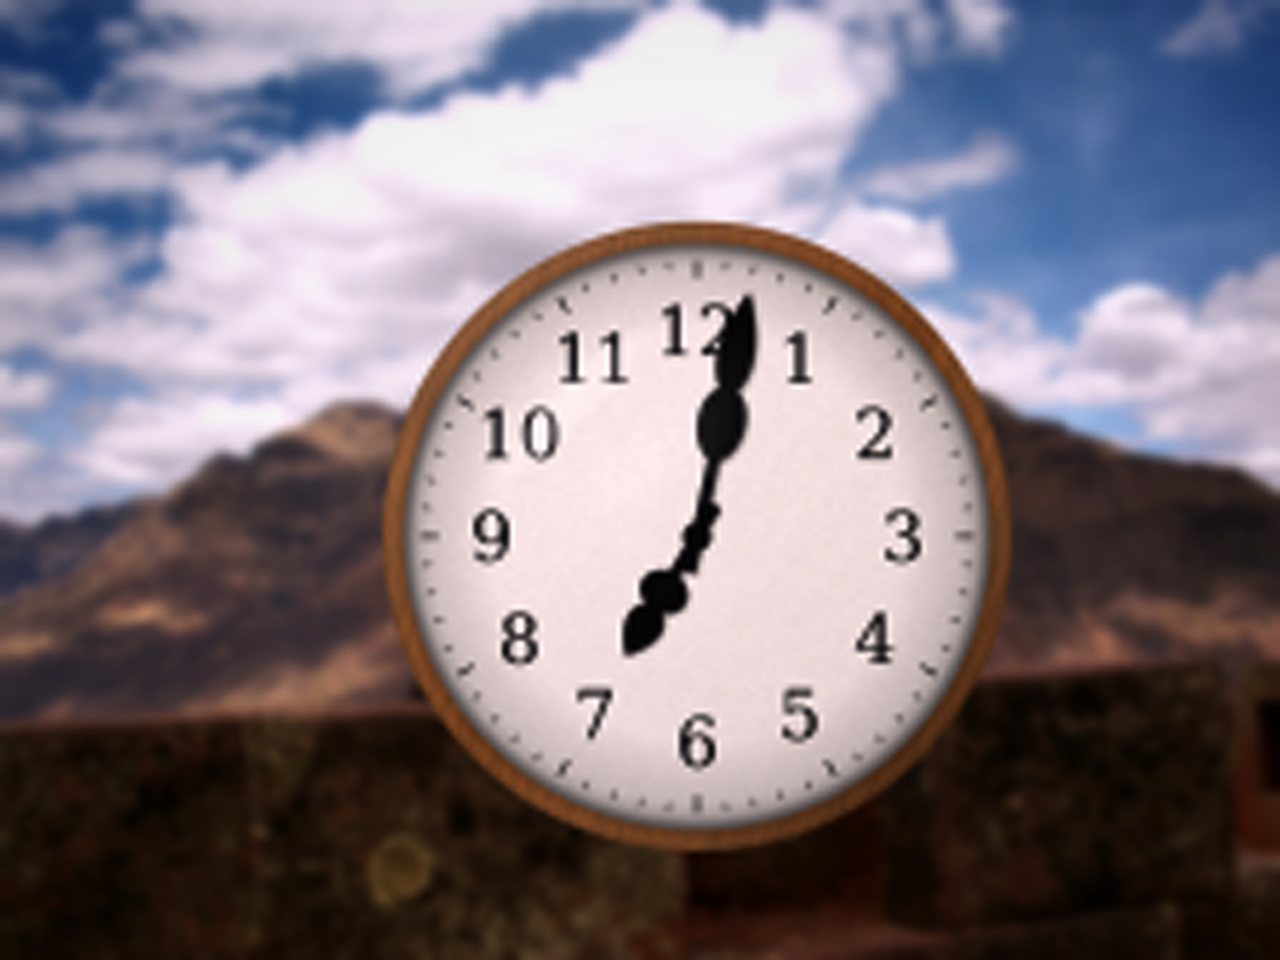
7:02
